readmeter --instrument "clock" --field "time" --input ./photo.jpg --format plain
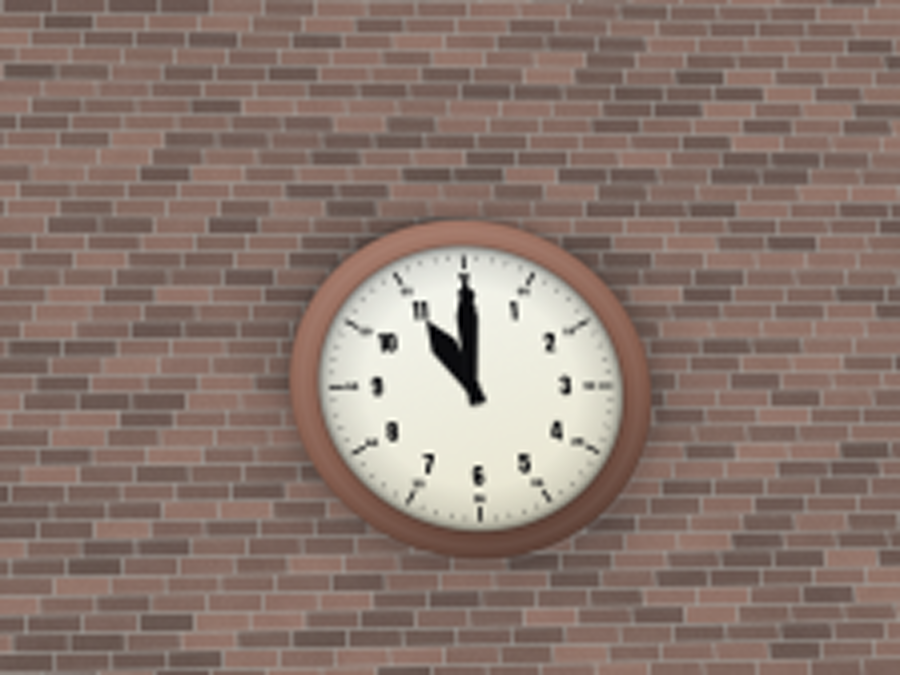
11:00
